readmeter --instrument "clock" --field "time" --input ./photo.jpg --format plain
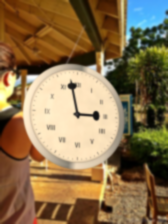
2:58
